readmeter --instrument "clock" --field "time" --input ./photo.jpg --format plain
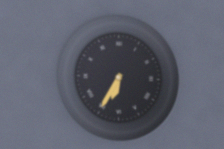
6:35
